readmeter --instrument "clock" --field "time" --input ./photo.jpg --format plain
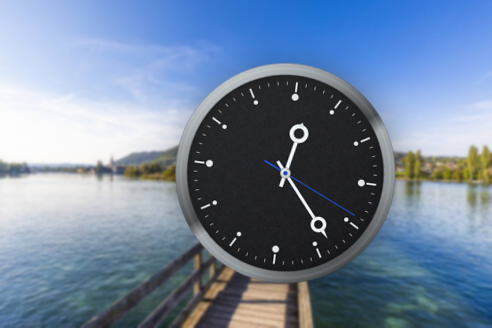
12:23:19
